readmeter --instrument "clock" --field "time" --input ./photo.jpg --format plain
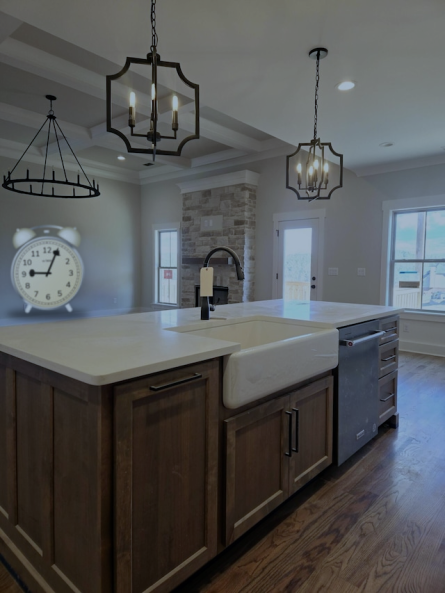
9:04
